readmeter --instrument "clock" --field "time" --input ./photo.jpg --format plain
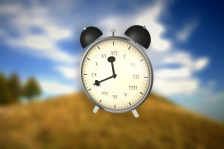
11:41
